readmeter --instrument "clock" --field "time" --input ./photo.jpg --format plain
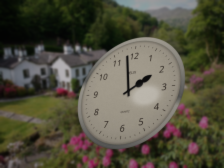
1:58
